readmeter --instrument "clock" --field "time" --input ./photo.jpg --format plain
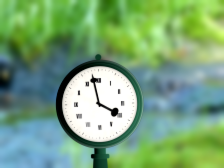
3:58
